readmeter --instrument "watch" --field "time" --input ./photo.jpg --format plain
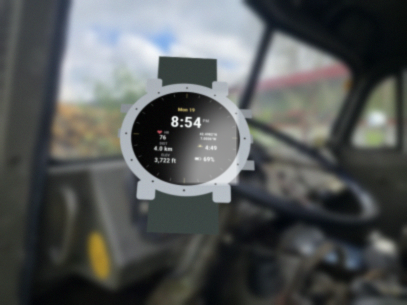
8:54
